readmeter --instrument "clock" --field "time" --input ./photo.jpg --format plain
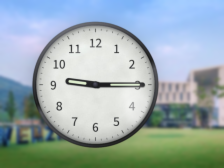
9:15
